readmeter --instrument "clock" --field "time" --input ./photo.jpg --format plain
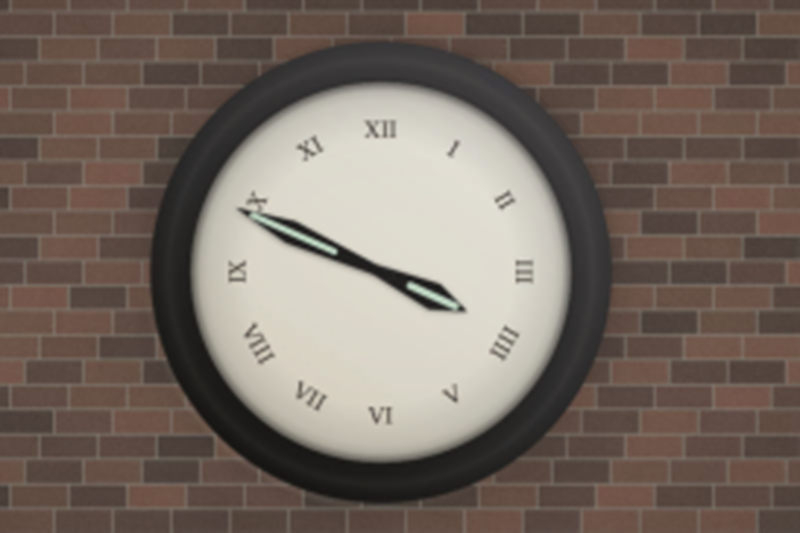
3:49
